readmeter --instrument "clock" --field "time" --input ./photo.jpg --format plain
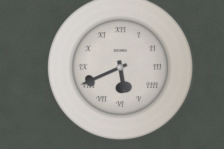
5:41
